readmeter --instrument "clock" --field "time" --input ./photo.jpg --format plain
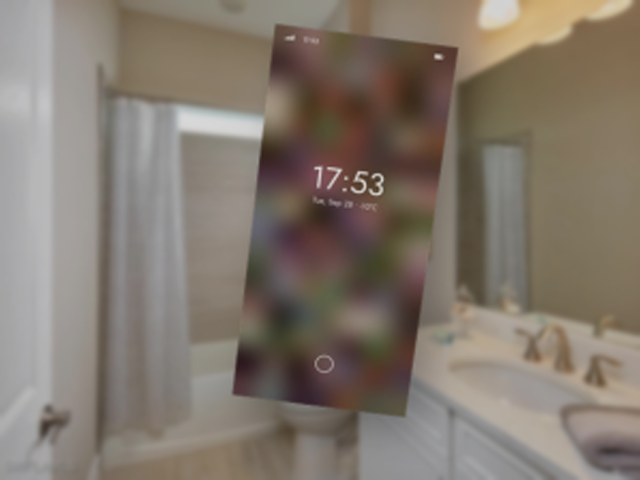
17:53
